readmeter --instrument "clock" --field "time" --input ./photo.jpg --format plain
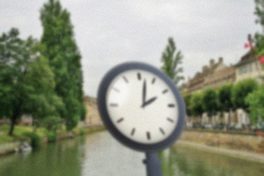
2:02
